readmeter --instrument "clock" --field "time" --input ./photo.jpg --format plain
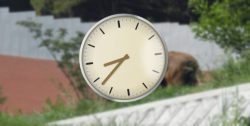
8:38
